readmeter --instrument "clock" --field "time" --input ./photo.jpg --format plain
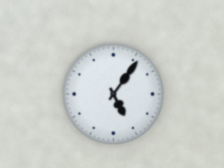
5:06
